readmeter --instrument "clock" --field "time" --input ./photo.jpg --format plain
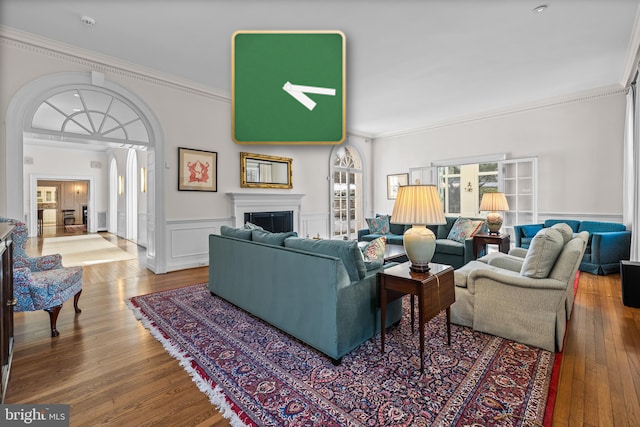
4:16
